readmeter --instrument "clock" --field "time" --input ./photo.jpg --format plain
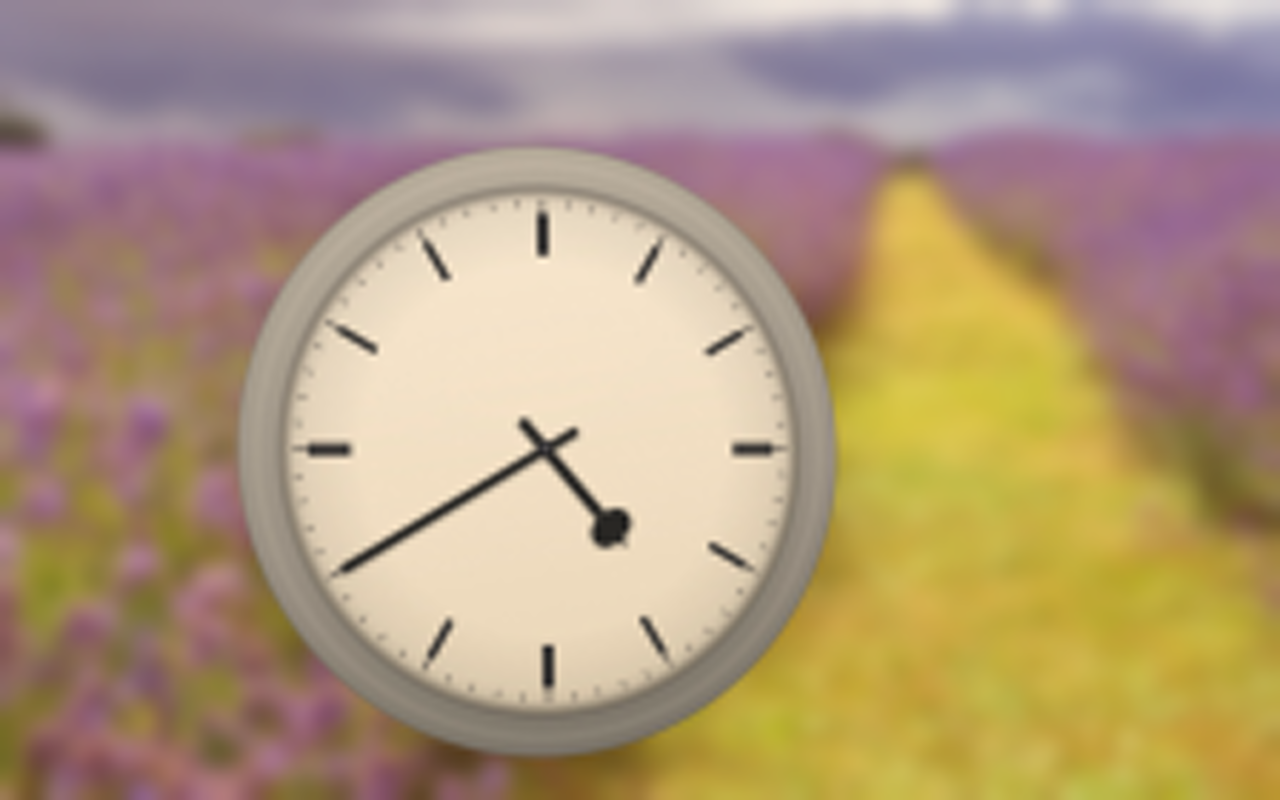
4:40
